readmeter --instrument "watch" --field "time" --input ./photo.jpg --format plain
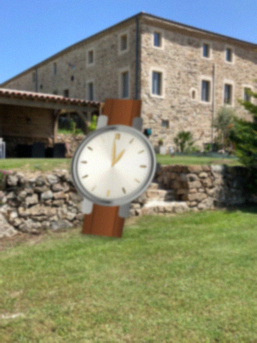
12:59
